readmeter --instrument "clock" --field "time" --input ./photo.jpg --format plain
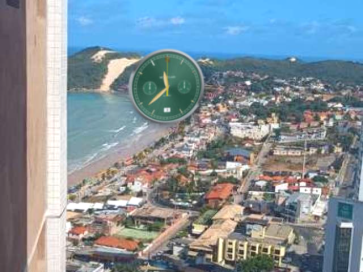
11:38
